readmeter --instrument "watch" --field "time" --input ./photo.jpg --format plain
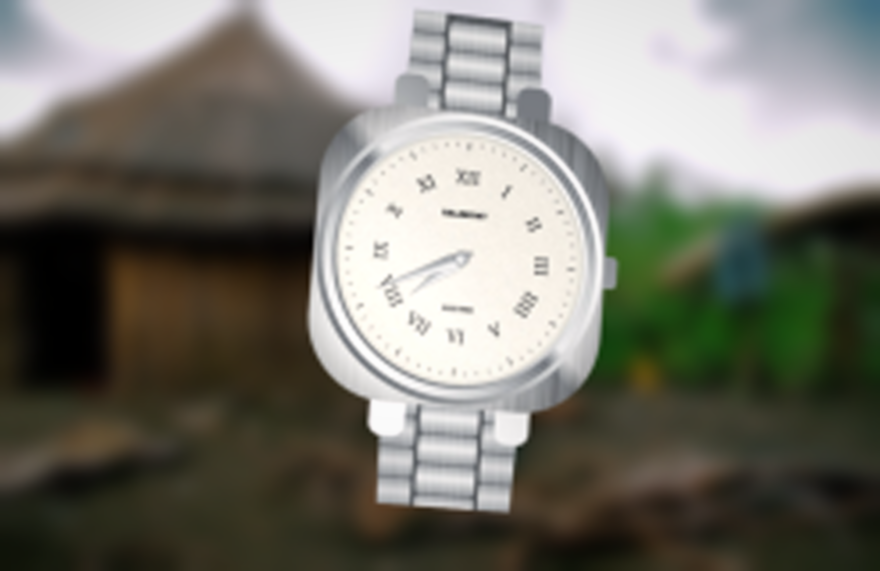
7:41
